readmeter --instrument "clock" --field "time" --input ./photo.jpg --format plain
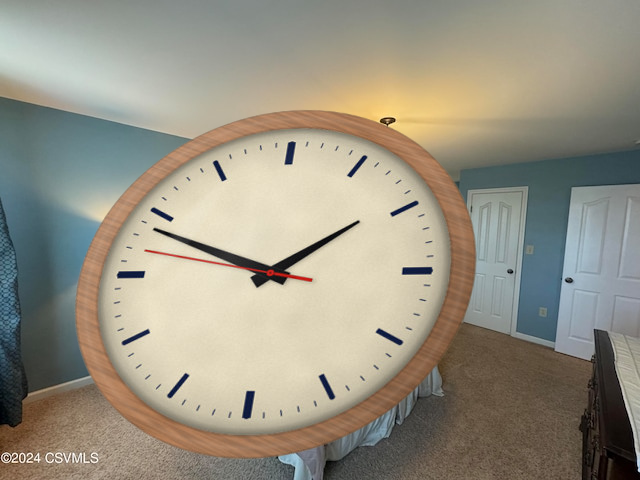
1:48:47
